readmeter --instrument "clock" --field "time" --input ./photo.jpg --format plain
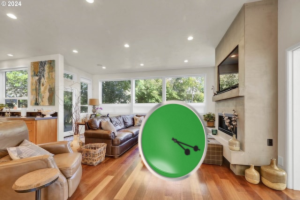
4:18
